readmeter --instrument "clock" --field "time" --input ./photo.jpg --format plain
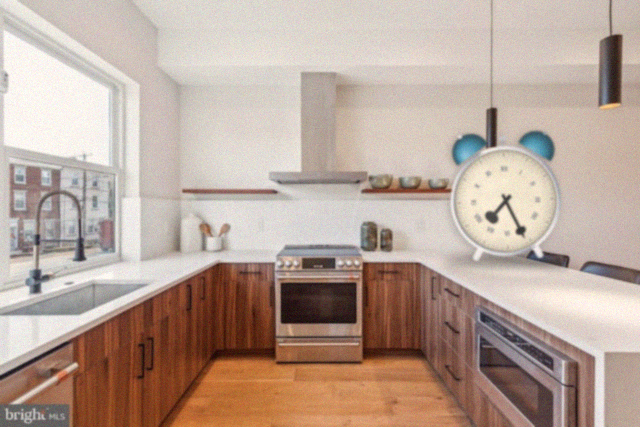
7:26
